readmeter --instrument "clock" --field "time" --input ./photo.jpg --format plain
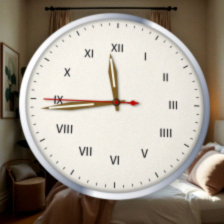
11:43:45
